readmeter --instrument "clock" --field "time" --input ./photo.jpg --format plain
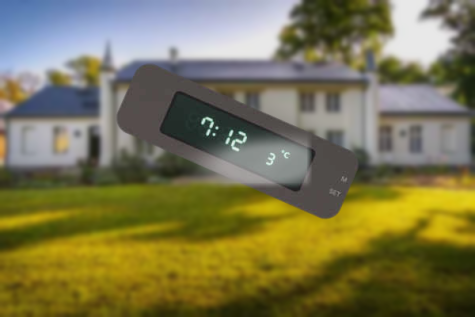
7:12
